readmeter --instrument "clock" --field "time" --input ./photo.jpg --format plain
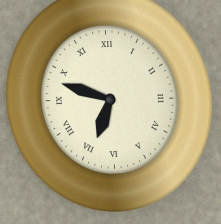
6:48
